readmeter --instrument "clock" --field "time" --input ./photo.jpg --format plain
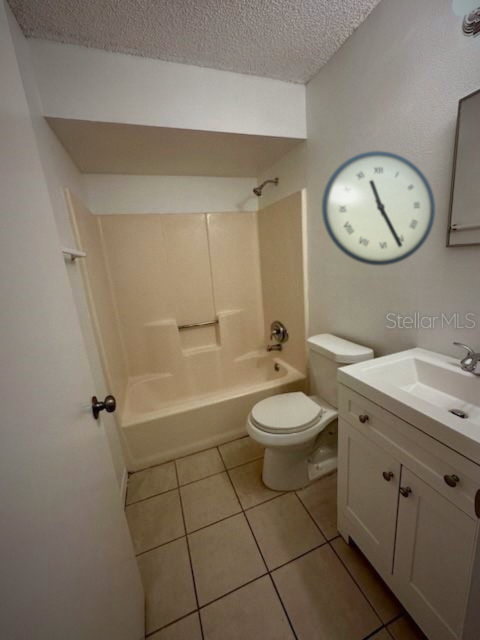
11:26
